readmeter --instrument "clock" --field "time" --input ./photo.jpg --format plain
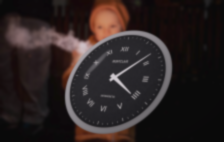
4:08
